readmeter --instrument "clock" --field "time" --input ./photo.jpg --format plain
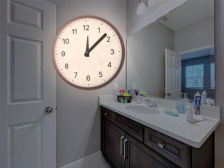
12:08
